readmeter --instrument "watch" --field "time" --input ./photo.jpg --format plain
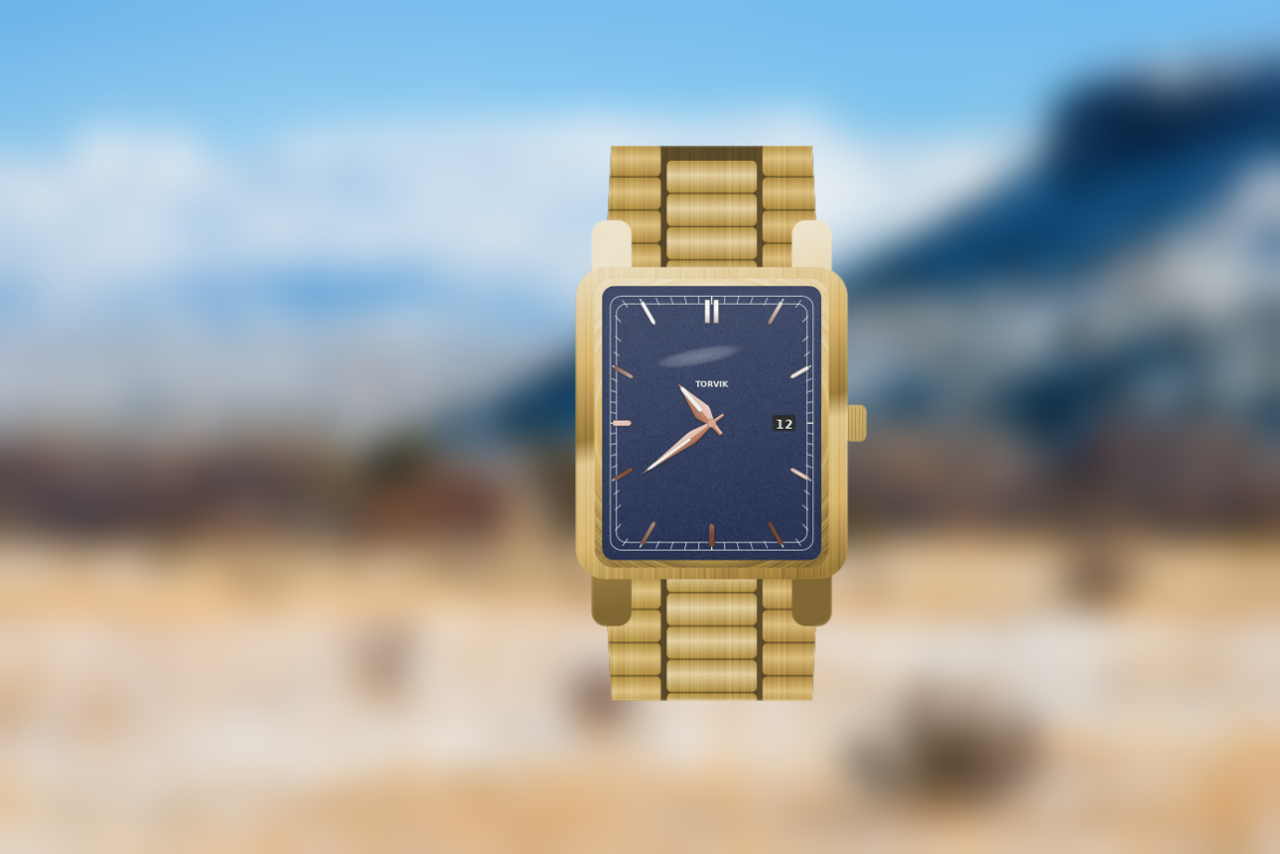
10:39
